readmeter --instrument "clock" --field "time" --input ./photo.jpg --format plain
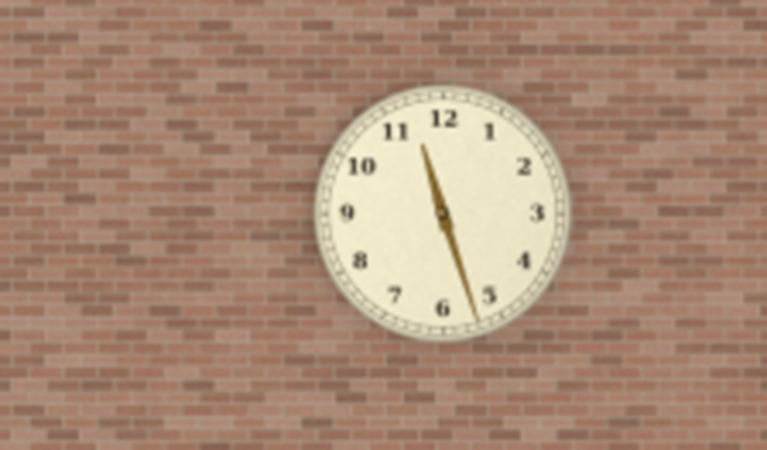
11:27
